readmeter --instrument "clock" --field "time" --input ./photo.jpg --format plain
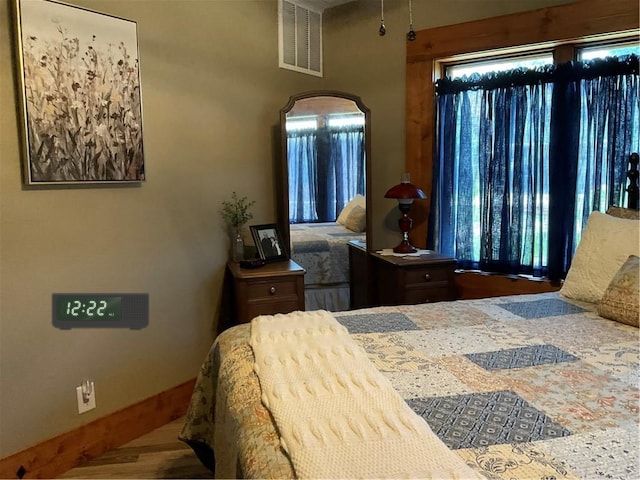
12:22
